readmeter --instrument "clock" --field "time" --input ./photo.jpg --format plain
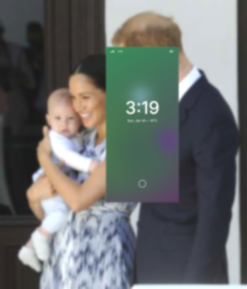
3:19
